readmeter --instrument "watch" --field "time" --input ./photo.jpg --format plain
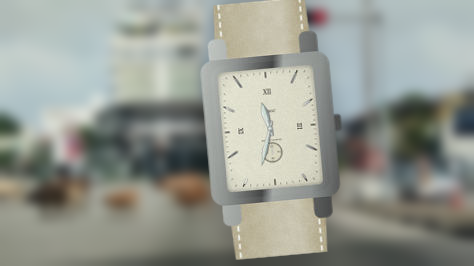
11:33
